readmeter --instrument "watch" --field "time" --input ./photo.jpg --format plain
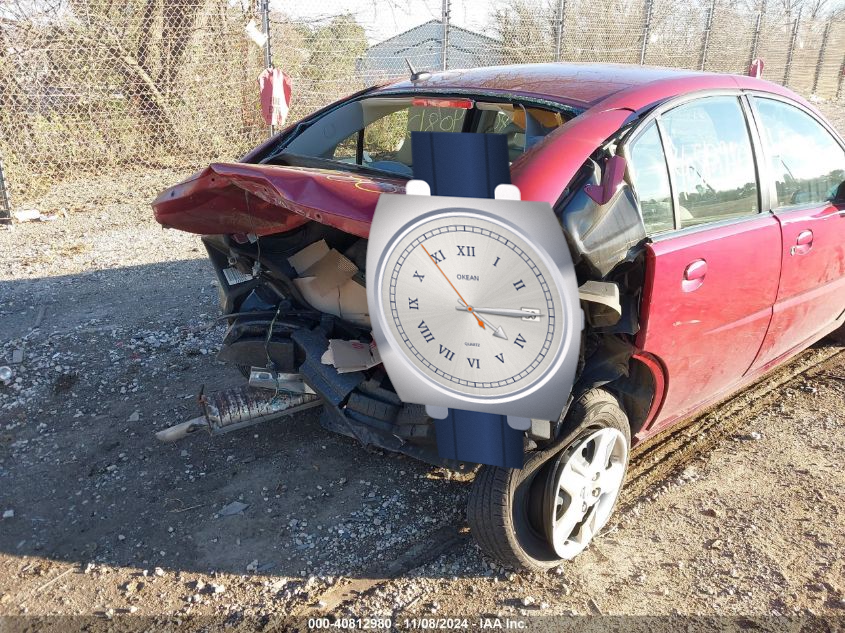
4:14:54
